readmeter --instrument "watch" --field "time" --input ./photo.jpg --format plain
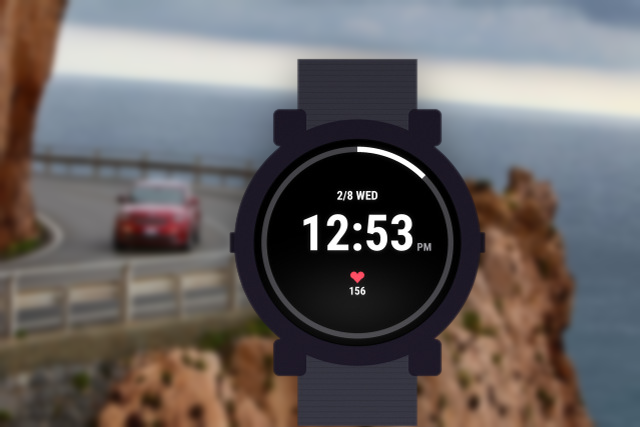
12:53
